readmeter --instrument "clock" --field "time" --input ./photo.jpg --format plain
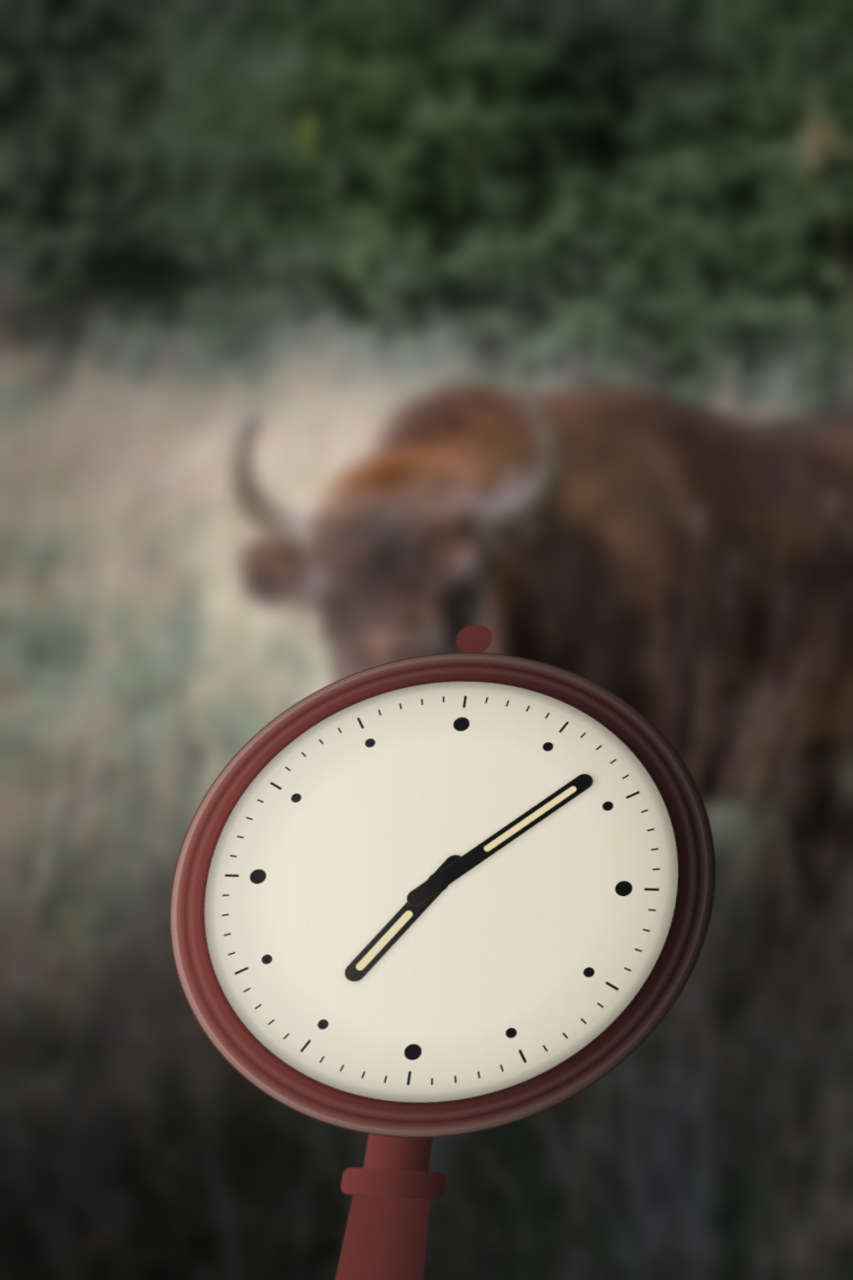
7:08
